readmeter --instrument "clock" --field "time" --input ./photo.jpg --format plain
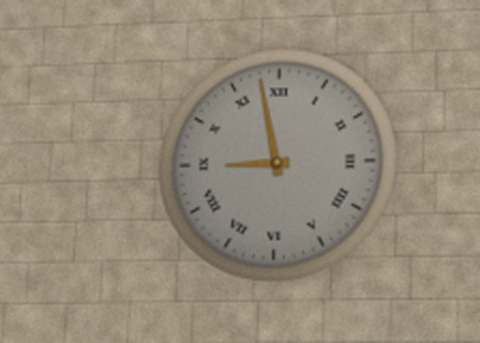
8:58
